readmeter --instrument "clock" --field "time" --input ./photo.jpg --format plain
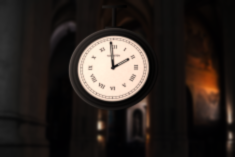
1:59
